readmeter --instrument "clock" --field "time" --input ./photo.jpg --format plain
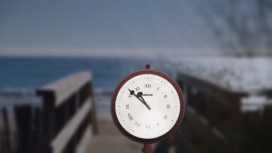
10:52
